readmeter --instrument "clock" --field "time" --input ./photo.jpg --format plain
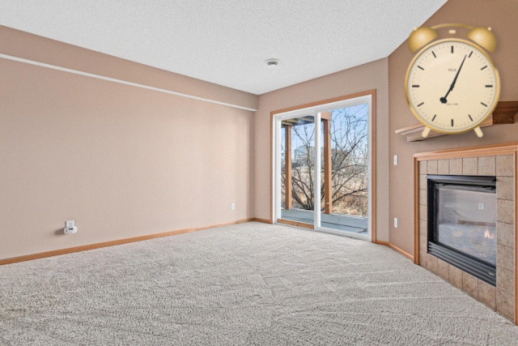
7:04
